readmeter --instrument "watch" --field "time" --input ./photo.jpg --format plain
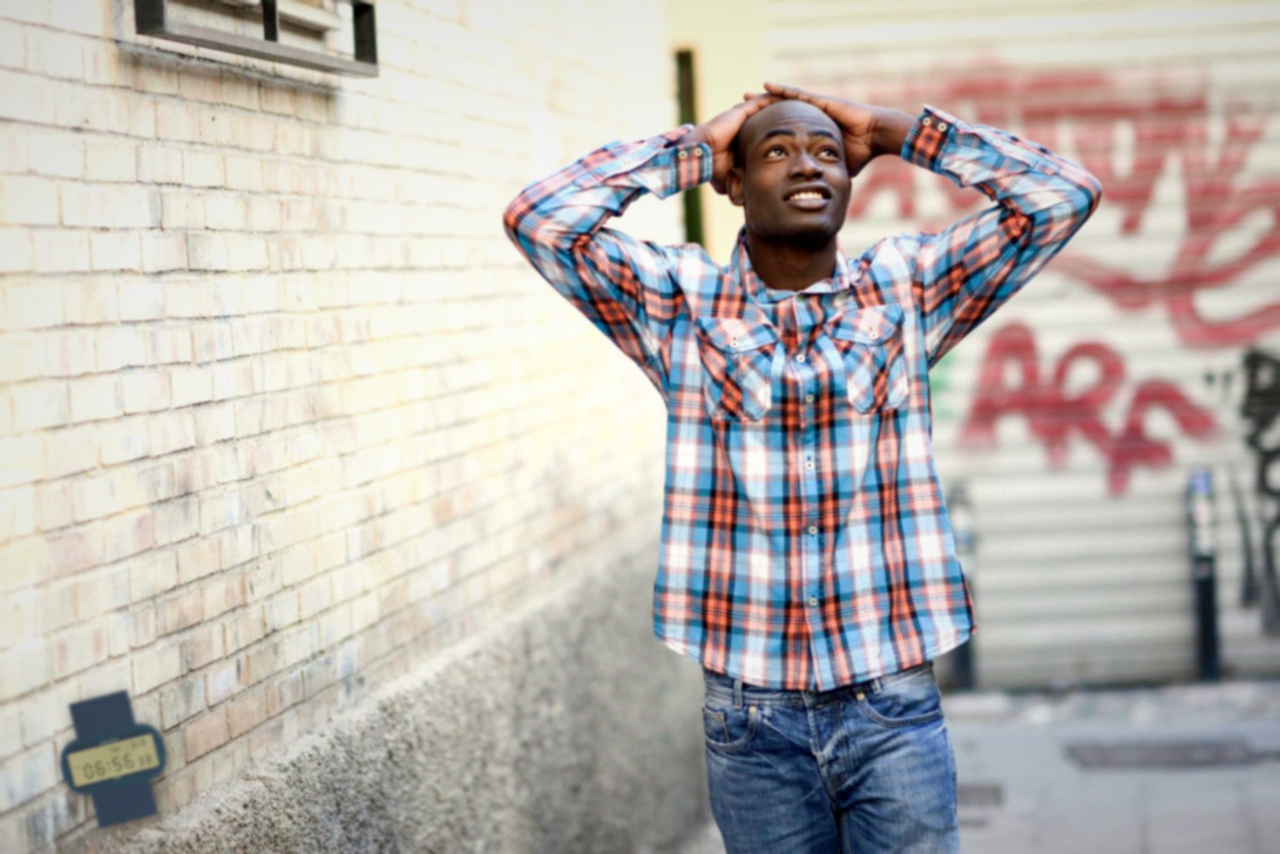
6:56
